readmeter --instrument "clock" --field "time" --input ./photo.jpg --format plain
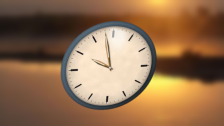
9:58
